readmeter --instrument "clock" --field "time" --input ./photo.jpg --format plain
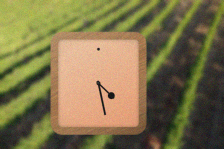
4:28
